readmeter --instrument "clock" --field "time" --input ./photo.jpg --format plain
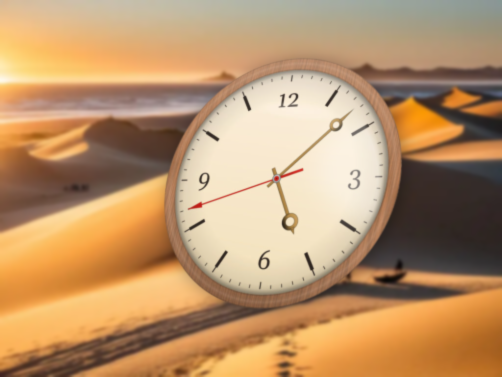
5:07:42
